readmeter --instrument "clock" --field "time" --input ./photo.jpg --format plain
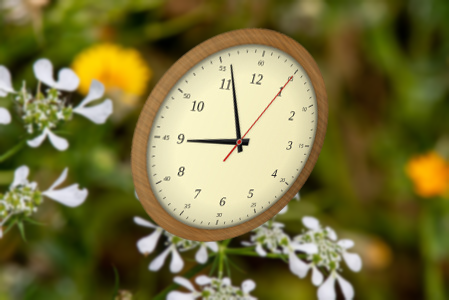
8:56:05
